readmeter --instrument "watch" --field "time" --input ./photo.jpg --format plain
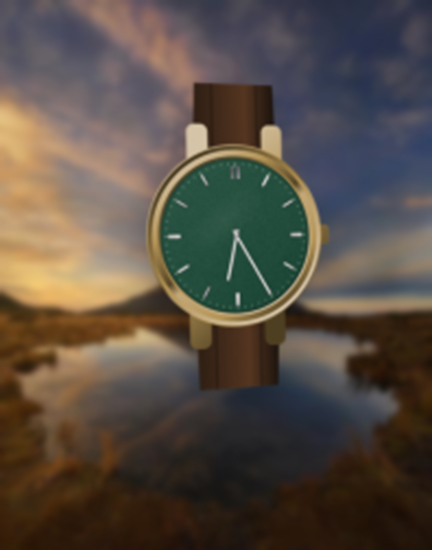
6:25
